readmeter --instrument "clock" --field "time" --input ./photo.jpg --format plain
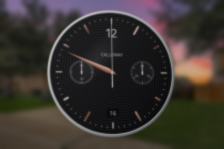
9:49
